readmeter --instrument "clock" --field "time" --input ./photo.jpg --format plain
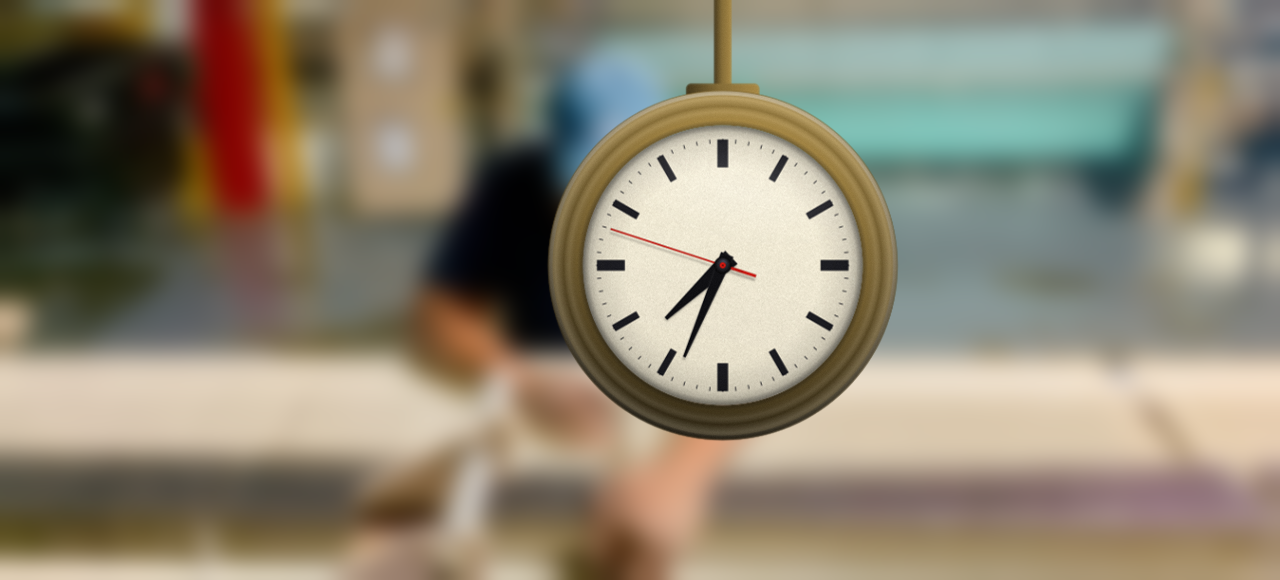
7:33:48
